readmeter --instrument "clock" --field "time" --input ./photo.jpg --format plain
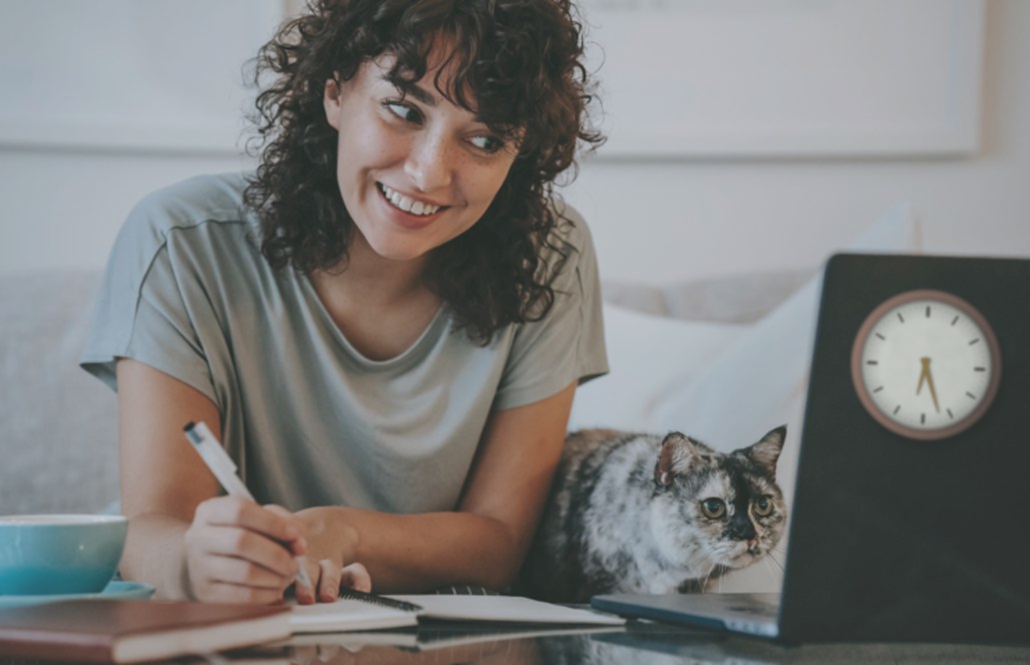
6:27
